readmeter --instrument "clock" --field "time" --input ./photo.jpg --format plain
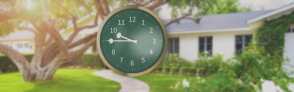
9:45
